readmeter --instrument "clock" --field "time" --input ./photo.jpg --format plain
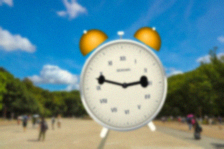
2:48
